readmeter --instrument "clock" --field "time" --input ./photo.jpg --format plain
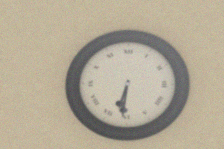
6:31
